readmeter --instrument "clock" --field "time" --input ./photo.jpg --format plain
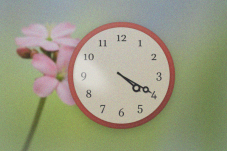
4:20
